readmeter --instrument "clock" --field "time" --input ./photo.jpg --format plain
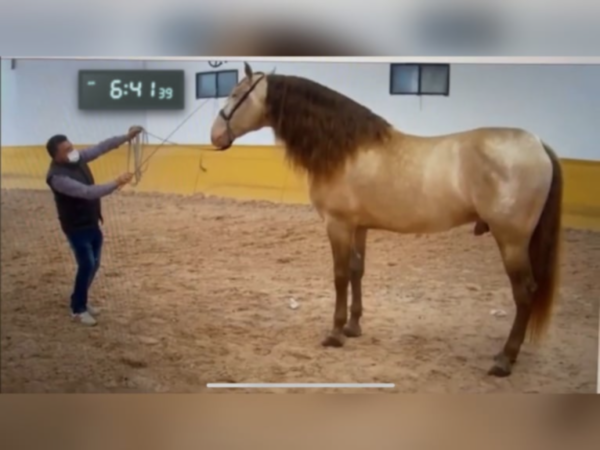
6:41
